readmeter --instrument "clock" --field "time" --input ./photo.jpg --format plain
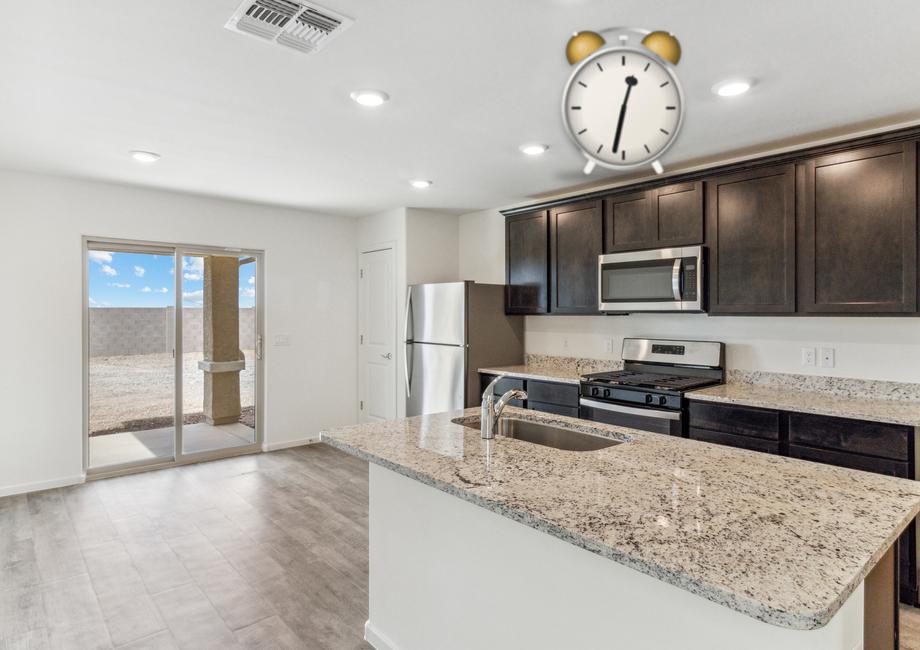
12:32
